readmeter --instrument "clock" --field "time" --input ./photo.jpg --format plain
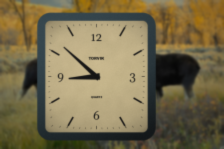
8:52
